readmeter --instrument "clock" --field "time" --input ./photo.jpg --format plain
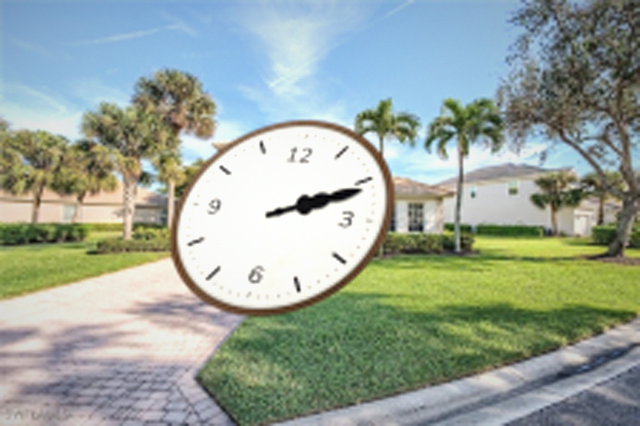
2:11
